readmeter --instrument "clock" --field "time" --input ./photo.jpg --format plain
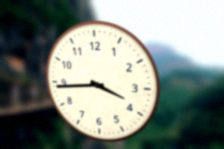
3:44
